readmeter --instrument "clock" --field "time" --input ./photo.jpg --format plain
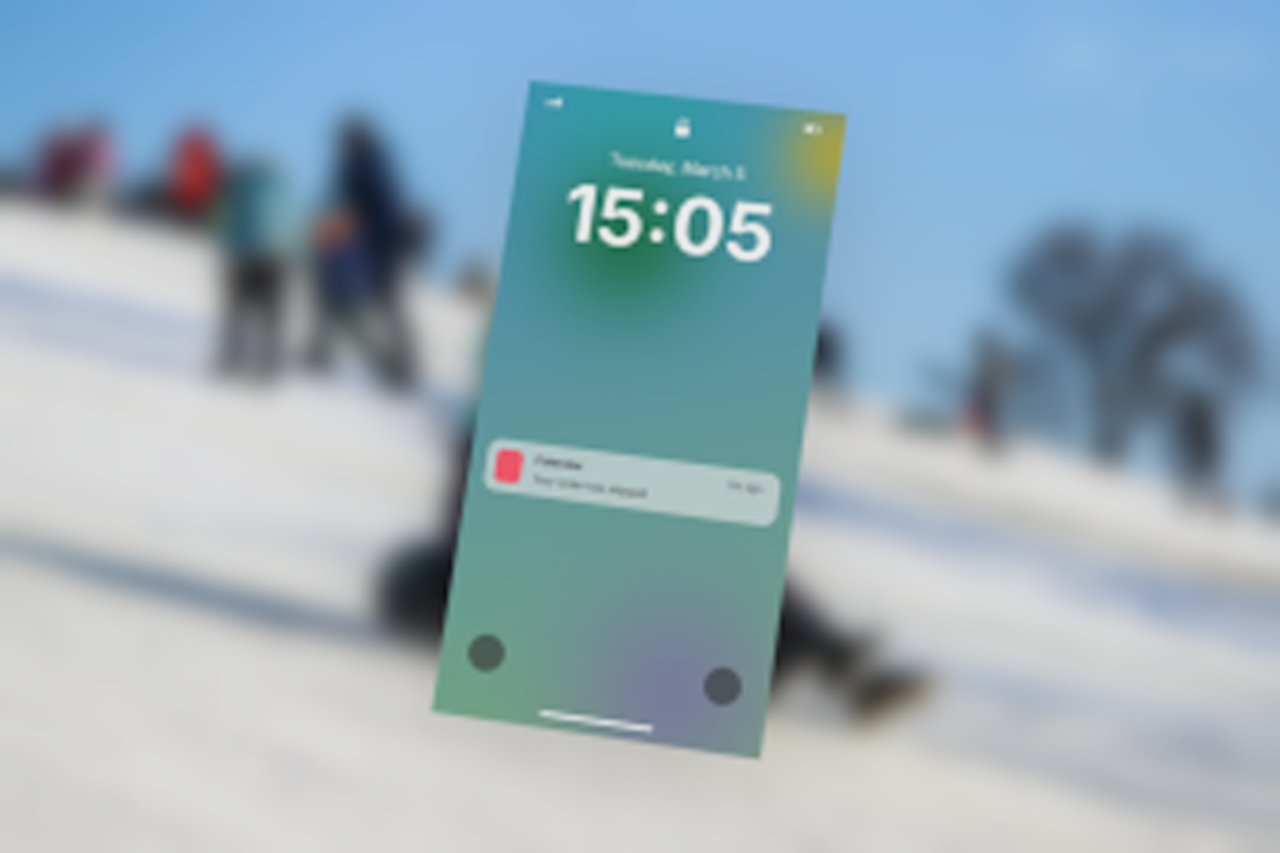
15:05
